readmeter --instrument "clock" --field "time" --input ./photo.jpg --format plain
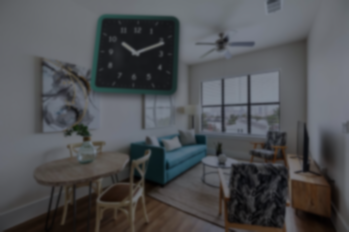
10:11
